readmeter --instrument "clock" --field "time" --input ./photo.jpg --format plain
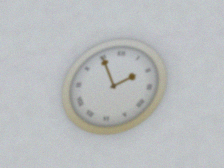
1:55
